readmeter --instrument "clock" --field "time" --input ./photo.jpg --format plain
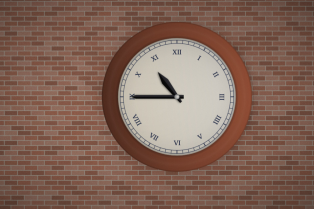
10:45
